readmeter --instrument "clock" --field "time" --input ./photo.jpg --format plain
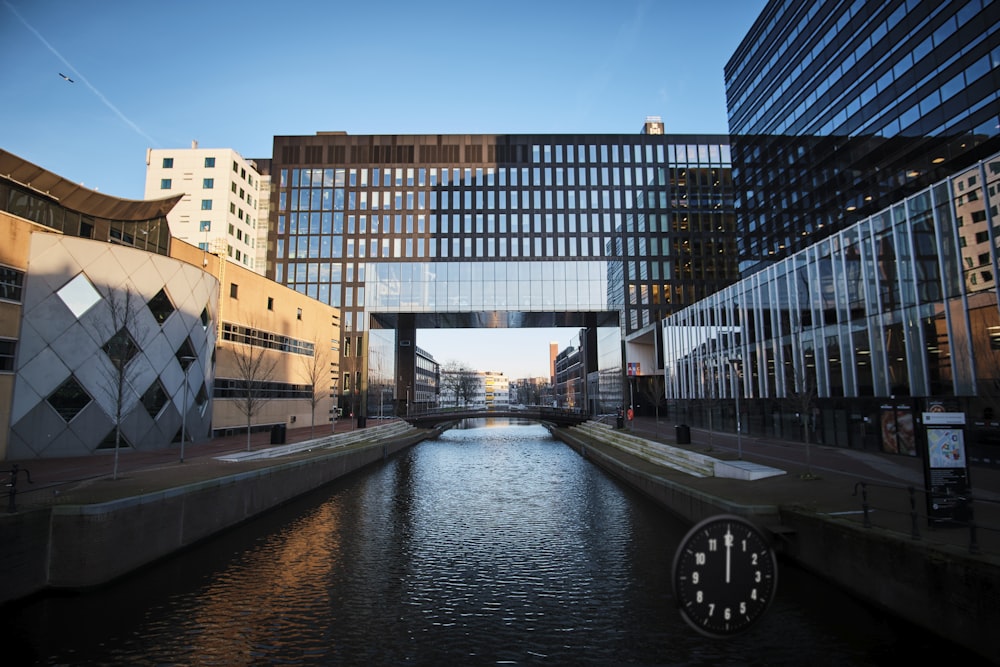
12:00
